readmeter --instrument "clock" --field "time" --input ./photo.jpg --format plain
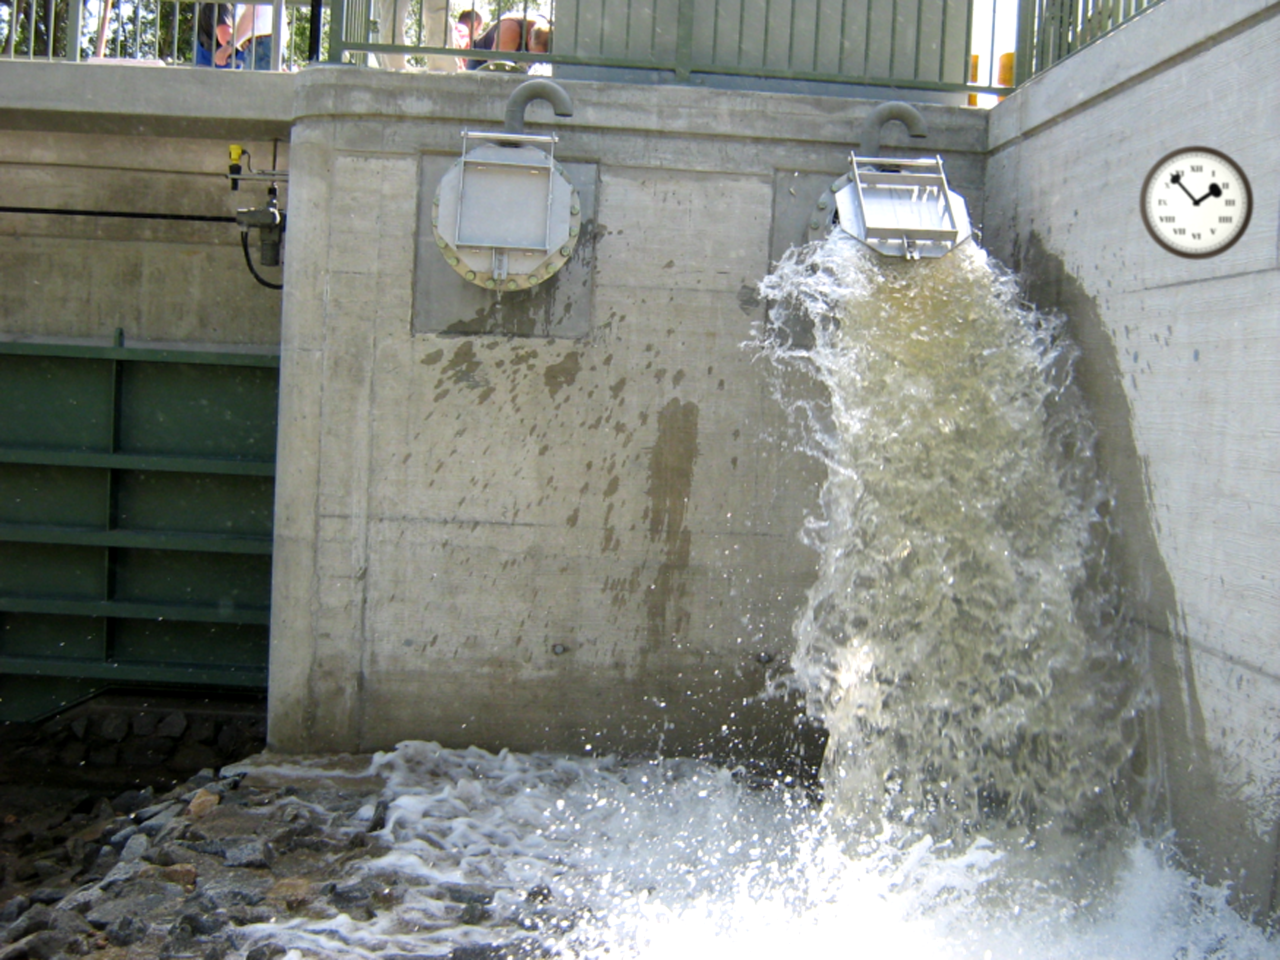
1:53
